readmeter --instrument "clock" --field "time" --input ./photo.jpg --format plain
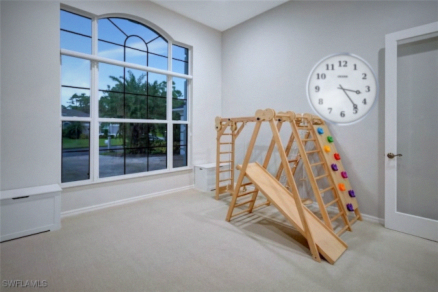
3:24
